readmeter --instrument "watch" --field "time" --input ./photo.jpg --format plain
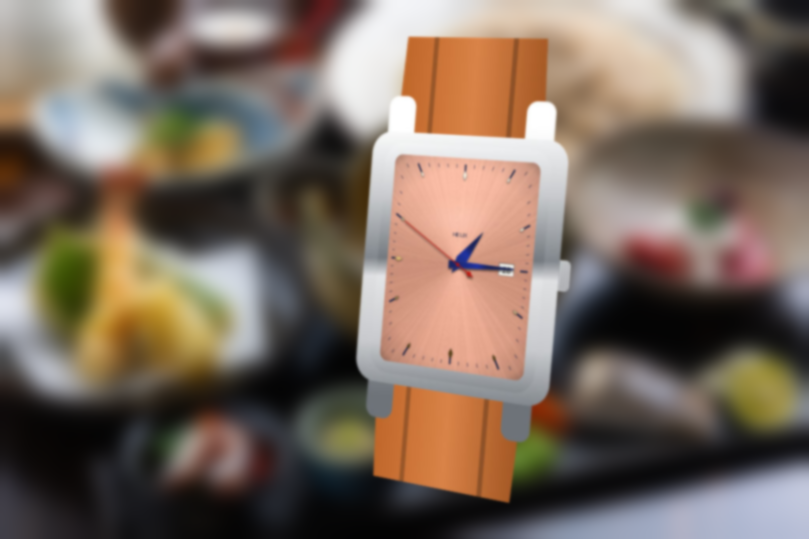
1:14:50
